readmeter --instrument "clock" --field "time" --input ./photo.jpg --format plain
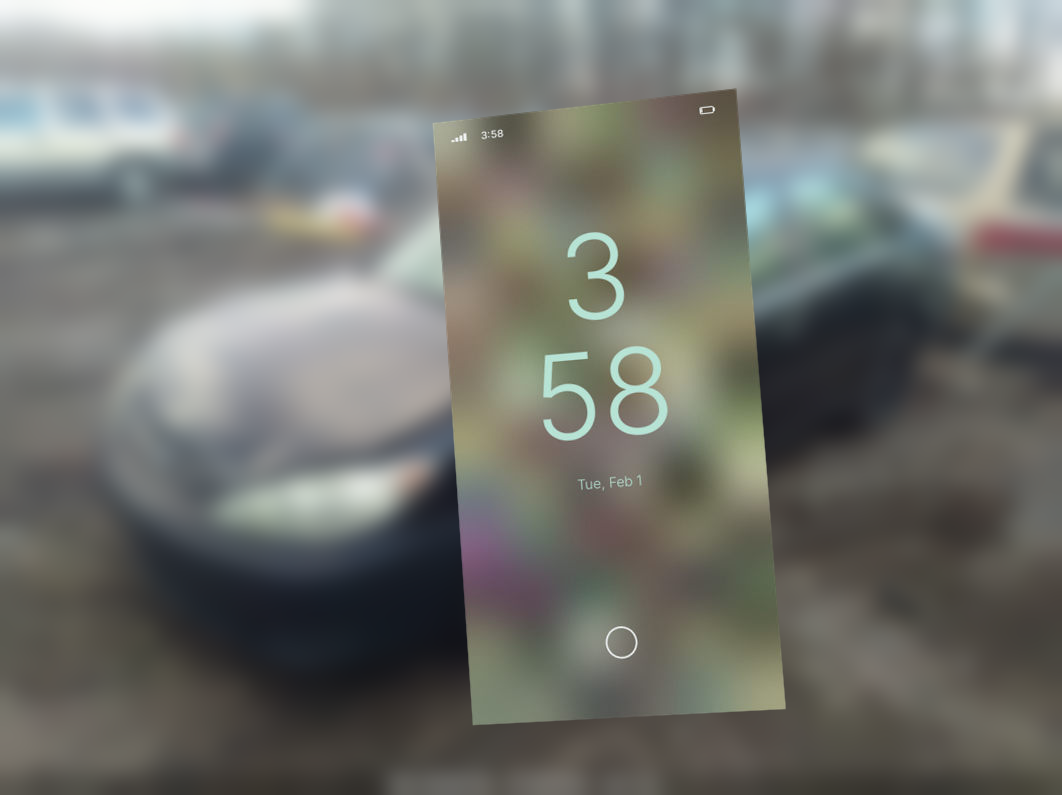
3:58
